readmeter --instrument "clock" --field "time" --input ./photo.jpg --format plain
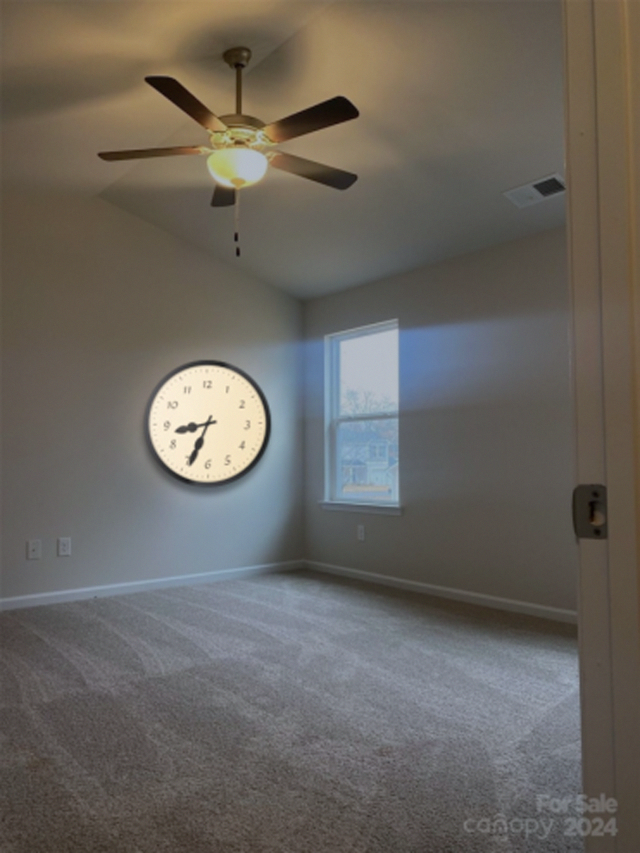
8:34
